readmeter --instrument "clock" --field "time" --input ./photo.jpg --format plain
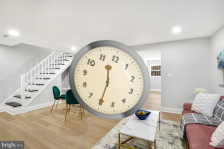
11:30
